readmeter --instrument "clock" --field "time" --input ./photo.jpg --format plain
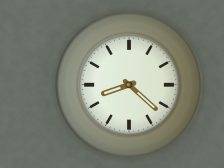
8:22
